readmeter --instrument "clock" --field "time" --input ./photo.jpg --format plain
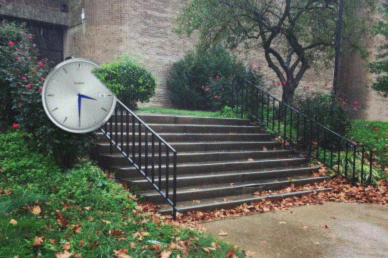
3:30
